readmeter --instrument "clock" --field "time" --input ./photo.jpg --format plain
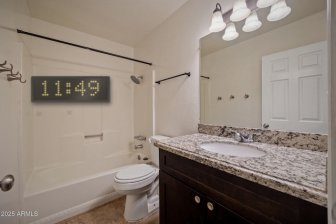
11:49
